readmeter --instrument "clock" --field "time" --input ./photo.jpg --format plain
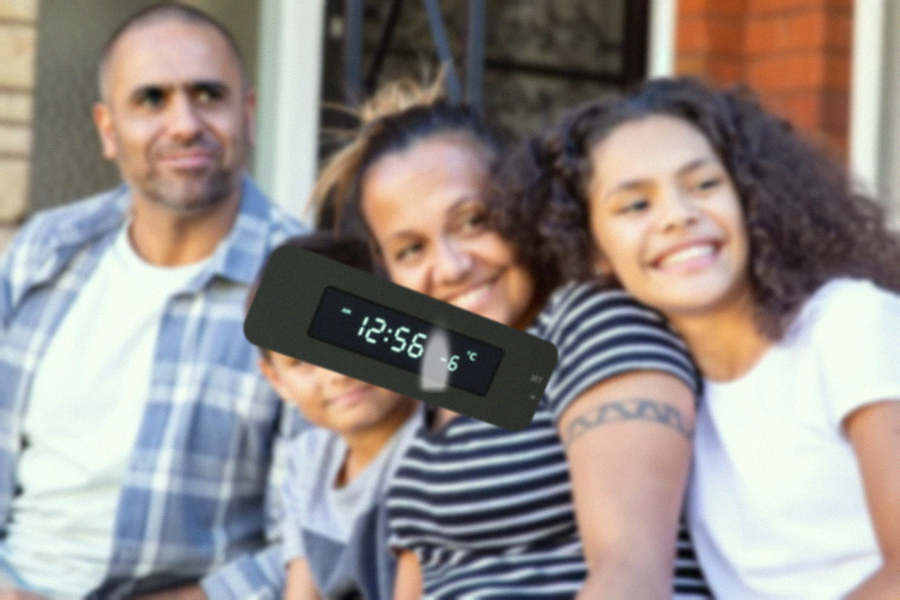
12:56
